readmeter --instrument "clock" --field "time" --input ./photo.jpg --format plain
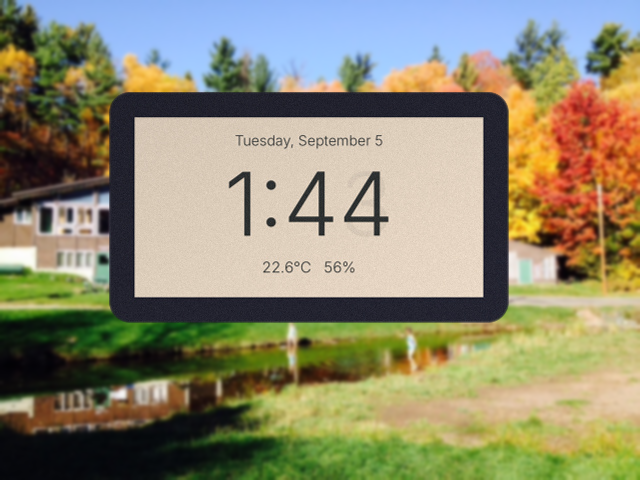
1:44
